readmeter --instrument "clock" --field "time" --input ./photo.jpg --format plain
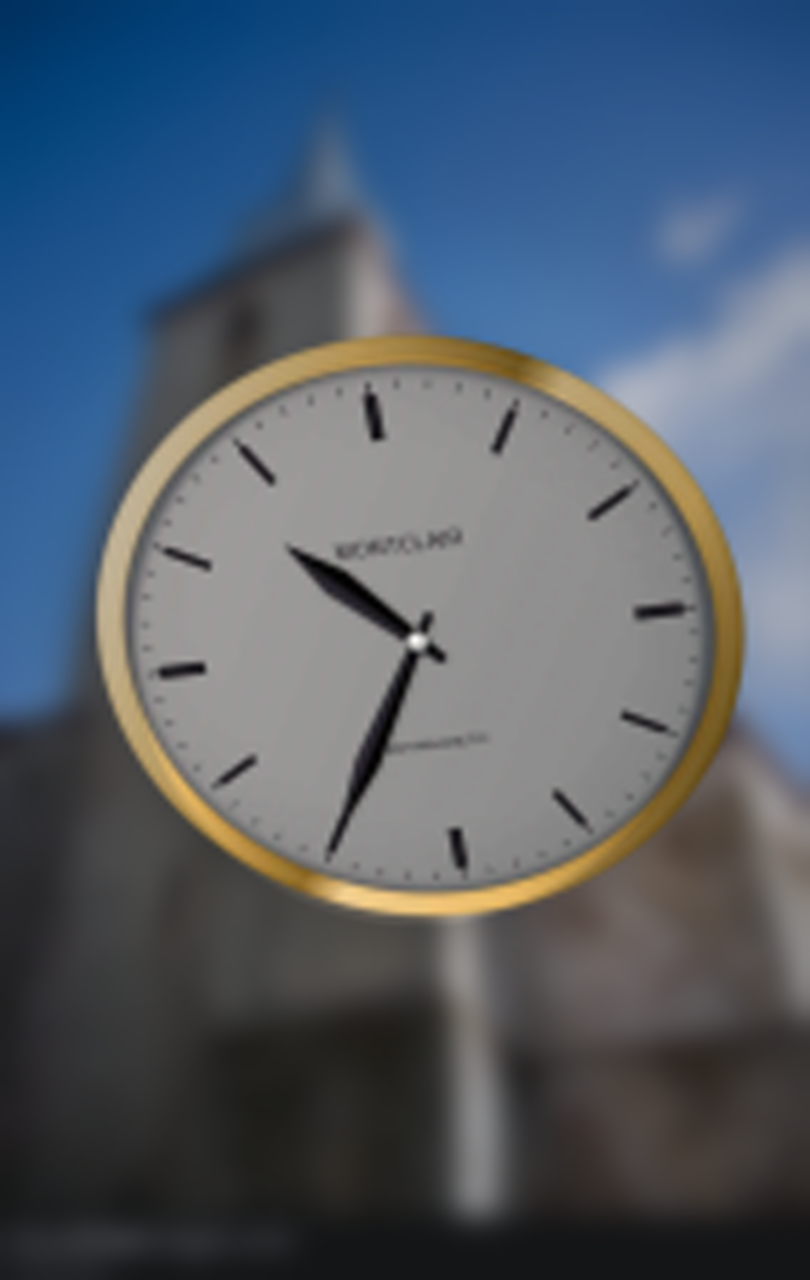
10:35
